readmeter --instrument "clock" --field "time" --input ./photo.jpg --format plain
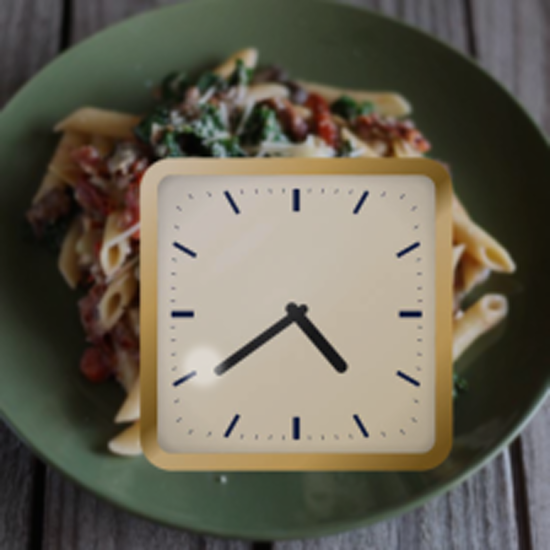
4:39
